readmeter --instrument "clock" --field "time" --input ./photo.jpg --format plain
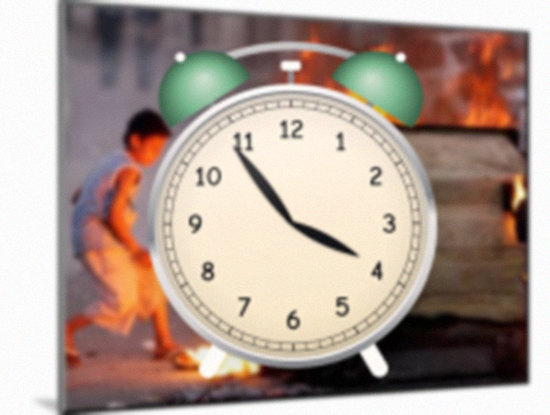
3:54
